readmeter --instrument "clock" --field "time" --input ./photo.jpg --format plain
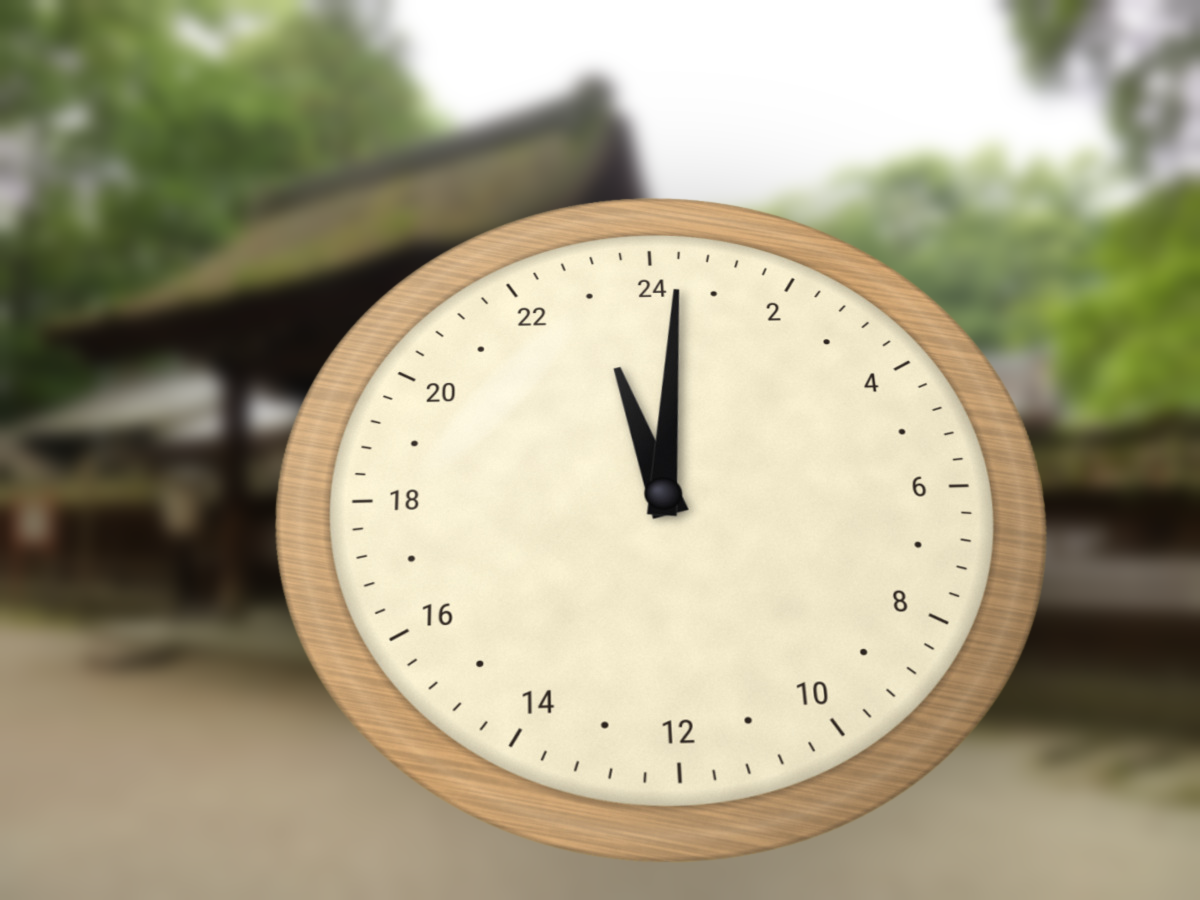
23:01
